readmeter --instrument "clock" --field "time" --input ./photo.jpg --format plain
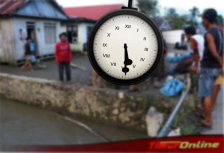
5:29
